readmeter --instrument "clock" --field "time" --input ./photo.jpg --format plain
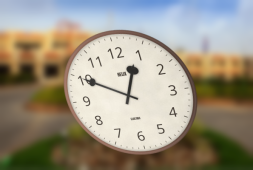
12:50
